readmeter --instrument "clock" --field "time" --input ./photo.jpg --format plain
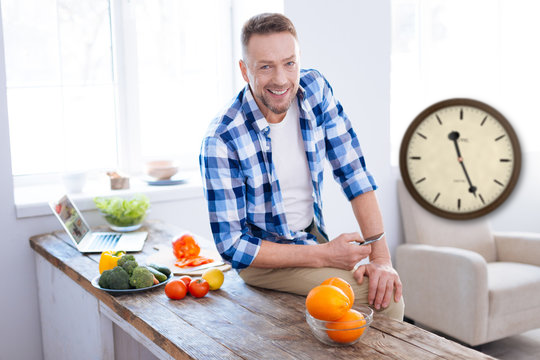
11:26
